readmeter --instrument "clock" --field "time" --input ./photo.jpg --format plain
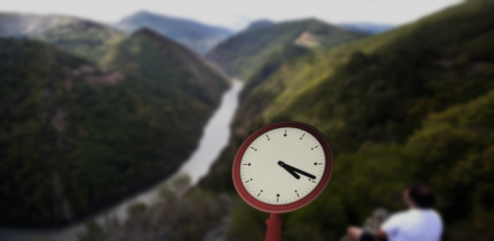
4:19
